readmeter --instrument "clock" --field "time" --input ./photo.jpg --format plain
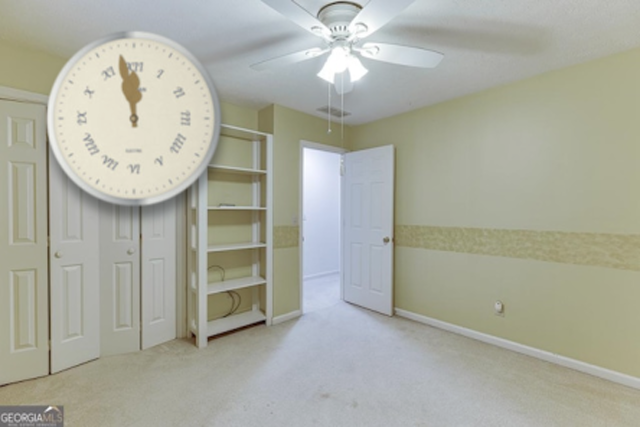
11:58
